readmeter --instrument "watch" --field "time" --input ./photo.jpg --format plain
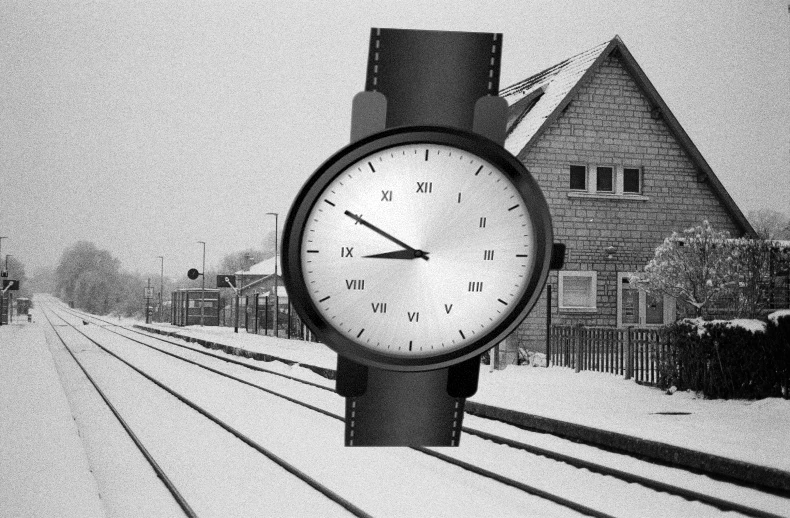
8:50
